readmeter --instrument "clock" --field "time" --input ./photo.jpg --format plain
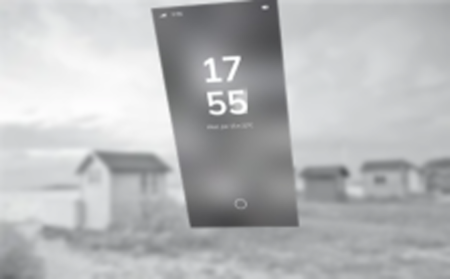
17:55
